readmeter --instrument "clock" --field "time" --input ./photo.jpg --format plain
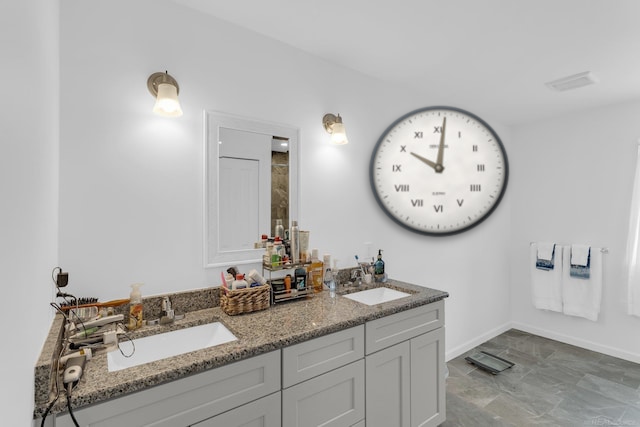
10:01
